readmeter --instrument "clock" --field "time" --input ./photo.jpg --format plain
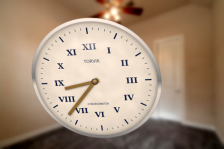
8:37
